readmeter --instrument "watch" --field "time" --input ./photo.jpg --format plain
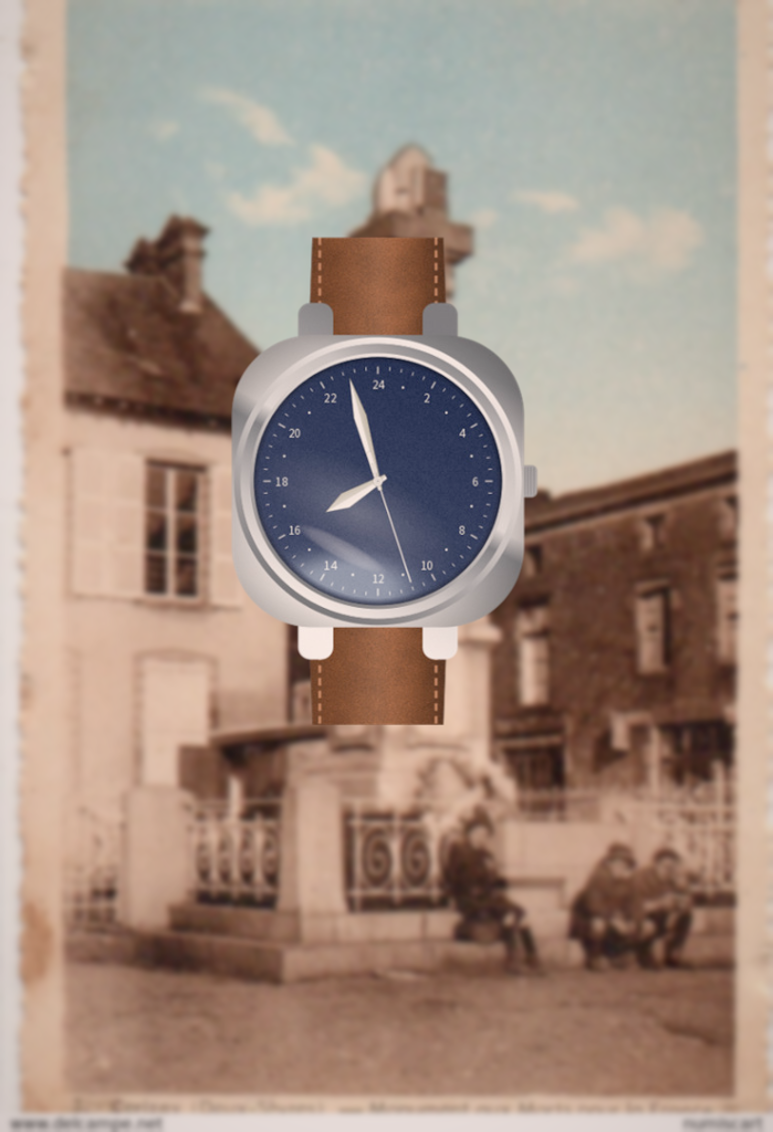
15:57:27
